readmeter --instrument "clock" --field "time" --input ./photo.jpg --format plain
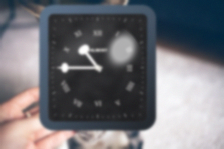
10:45
